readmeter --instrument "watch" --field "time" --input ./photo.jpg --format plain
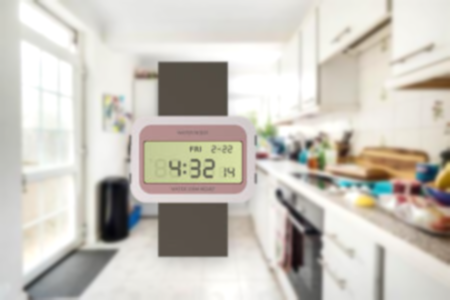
4:32:14
